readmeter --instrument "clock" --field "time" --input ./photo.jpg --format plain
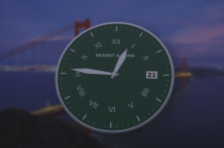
12:46
